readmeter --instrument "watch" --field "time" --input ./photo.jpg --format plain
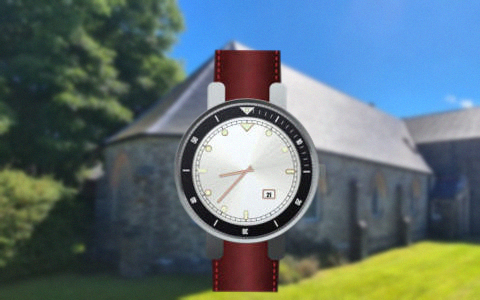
8:37
